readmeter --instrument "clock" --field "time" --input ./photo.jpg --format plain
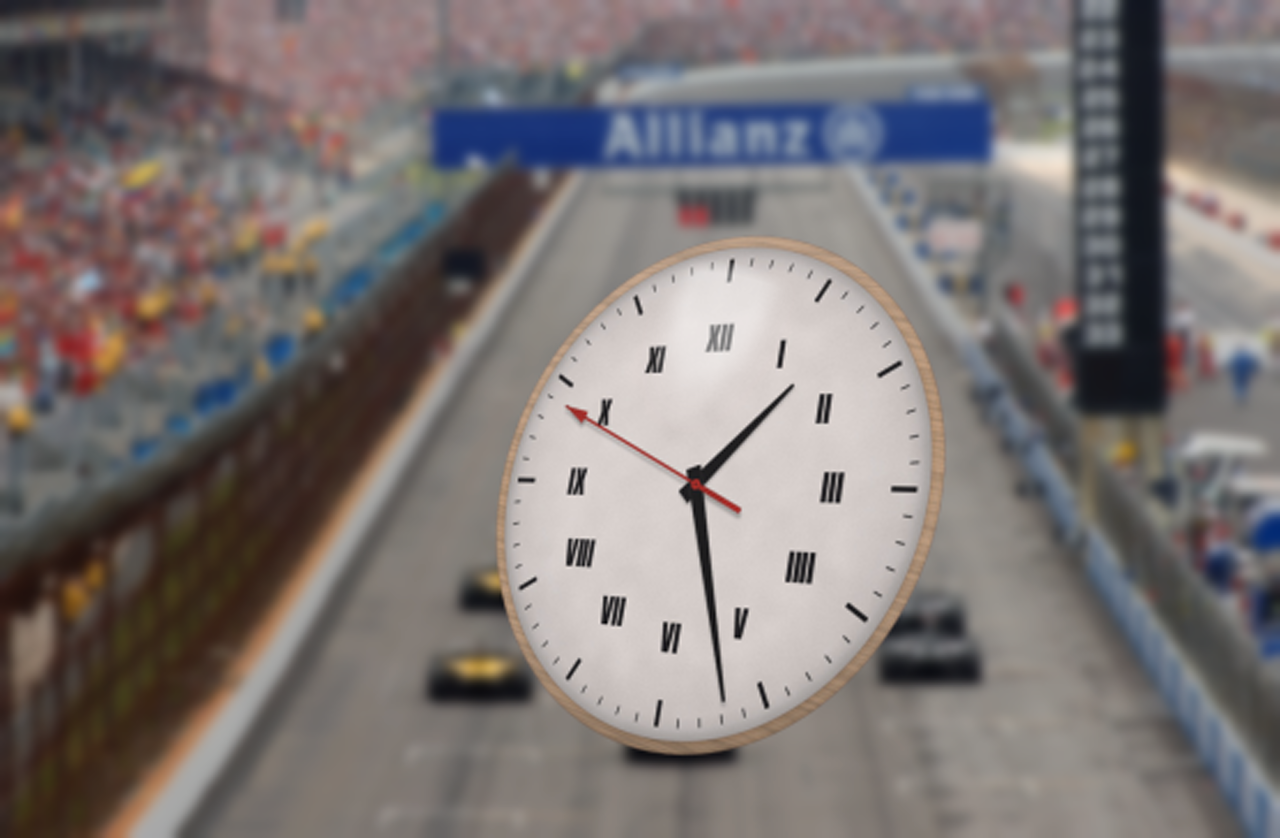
1:26:49
